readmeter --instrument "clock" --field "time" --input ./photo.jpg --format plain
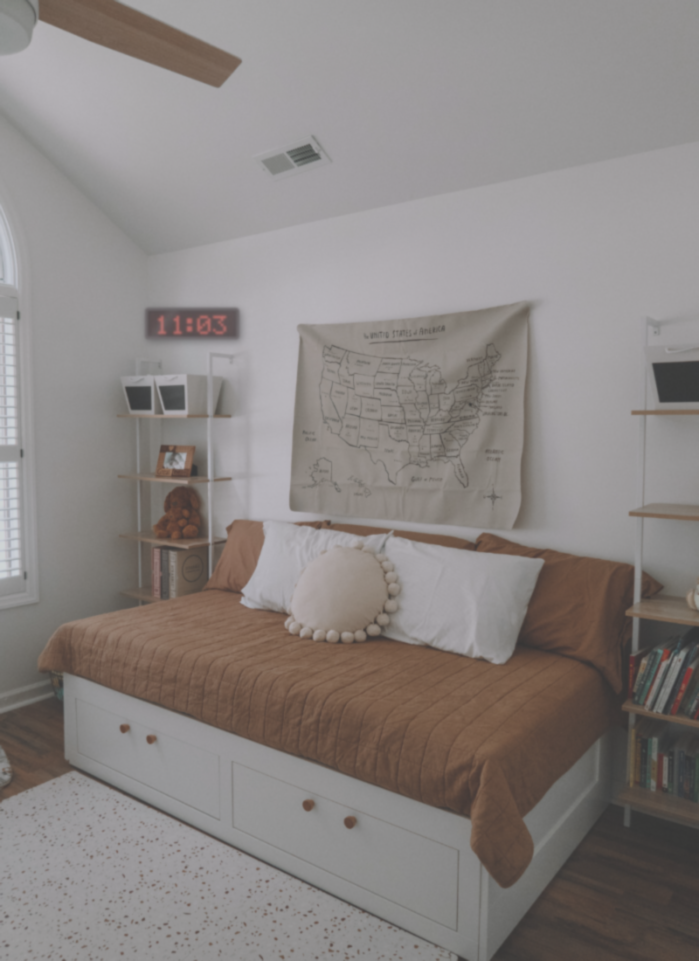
11:03
